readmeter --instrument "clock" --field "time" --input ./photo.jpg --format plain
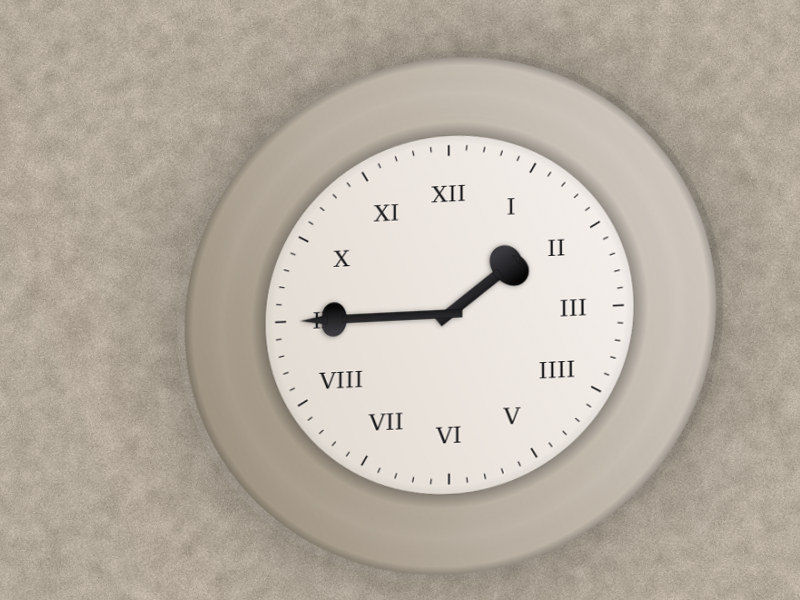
1:45
